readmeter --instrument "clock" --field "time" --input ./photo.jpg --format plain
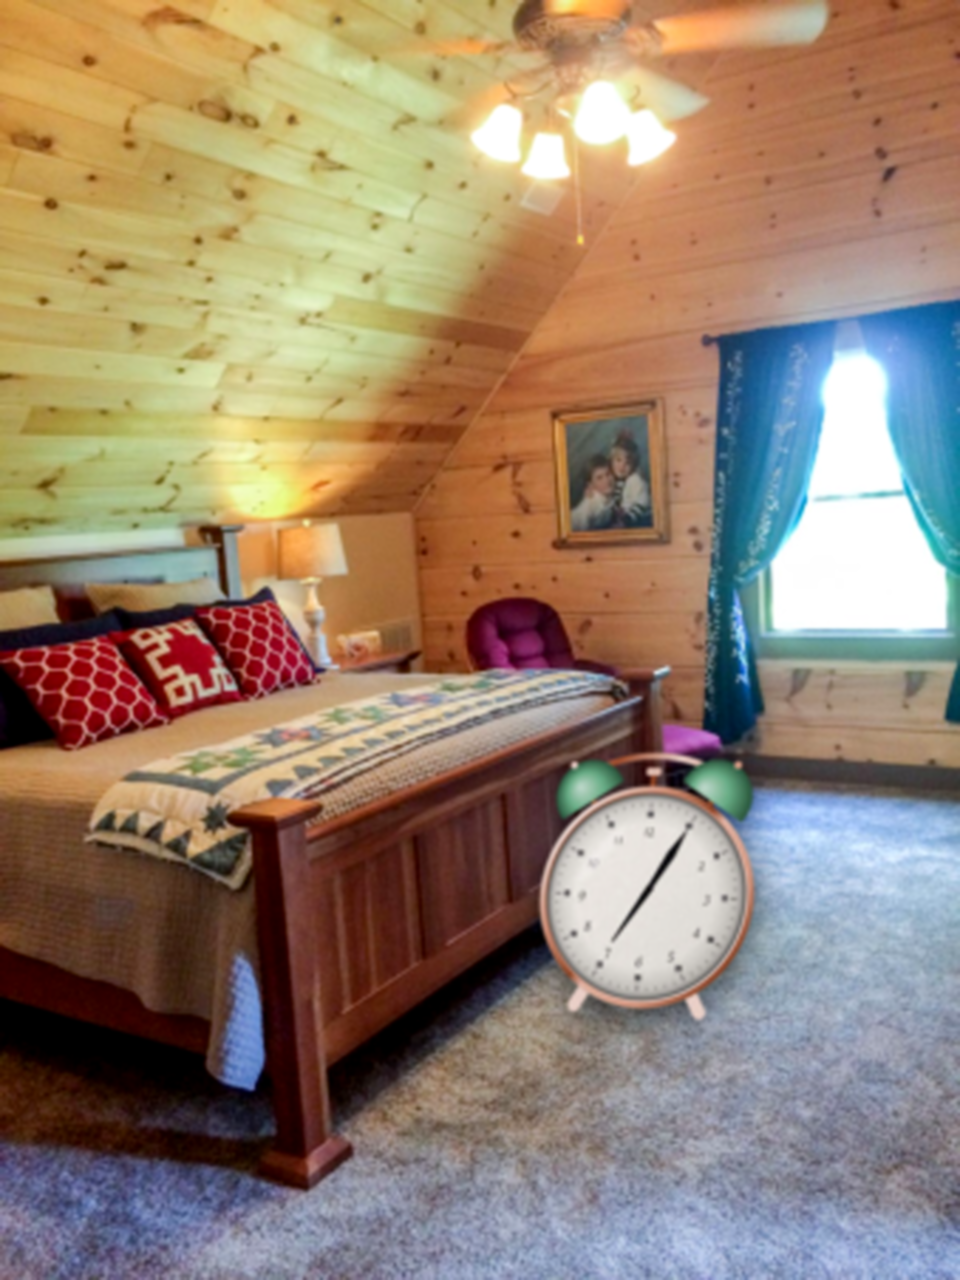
7:05
